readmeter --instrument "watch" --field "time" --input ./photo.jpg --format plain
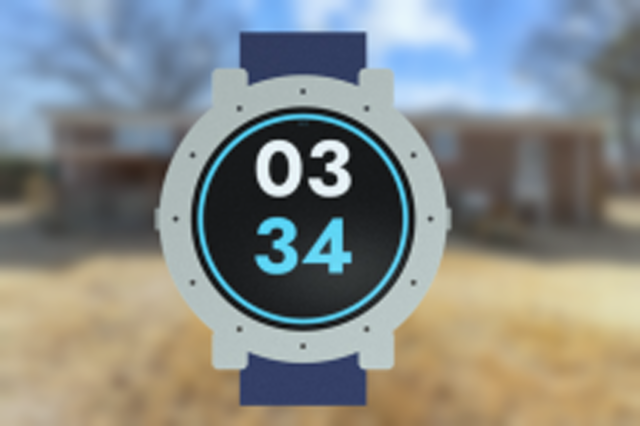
3:34
